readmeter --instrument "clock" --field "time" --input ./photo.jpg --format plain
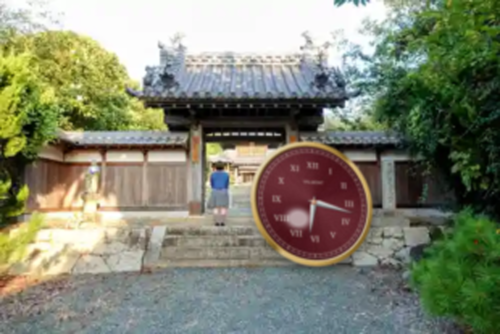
6:17
